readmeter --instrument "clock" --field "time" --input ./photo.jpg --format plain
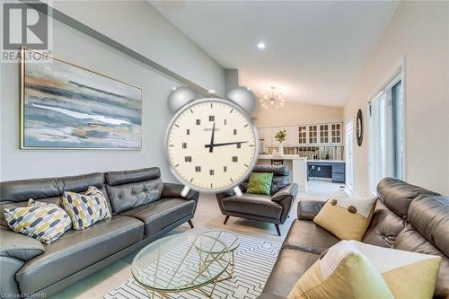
12:14
